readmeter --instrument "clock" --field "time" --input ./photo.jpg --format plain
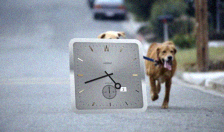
4:42
